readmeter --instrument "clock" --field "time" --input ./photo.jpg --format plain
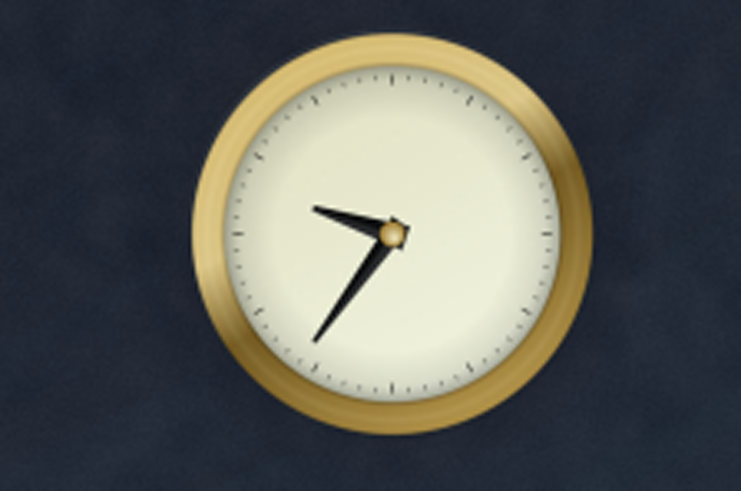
9:36
